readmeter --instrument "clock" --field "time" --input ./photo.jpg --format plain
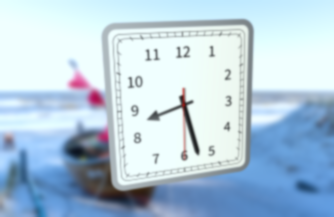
8:27:30
